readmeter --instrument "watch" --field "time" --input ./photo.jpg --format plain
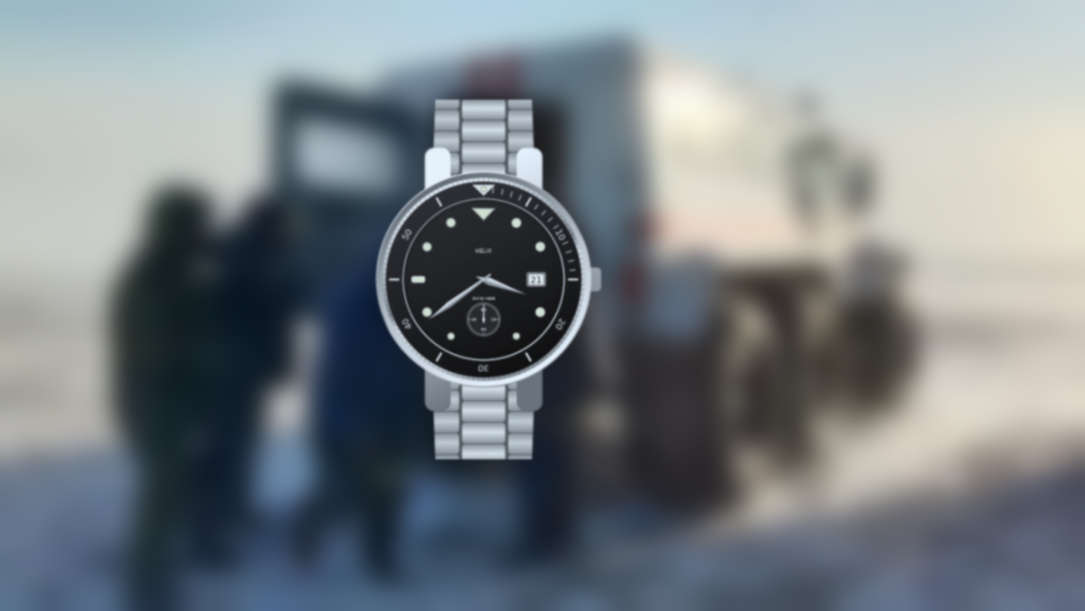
3:39
